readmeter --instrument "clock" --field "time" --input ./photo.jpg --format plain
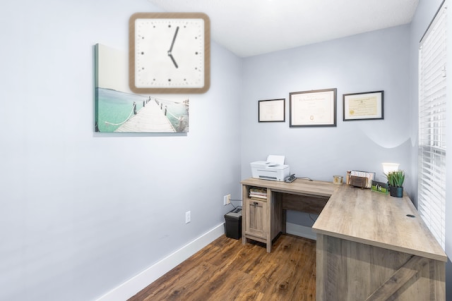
5:03
